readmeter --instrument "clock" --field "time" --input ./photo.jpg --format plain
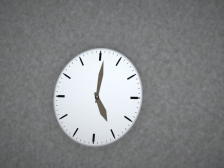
5:01
